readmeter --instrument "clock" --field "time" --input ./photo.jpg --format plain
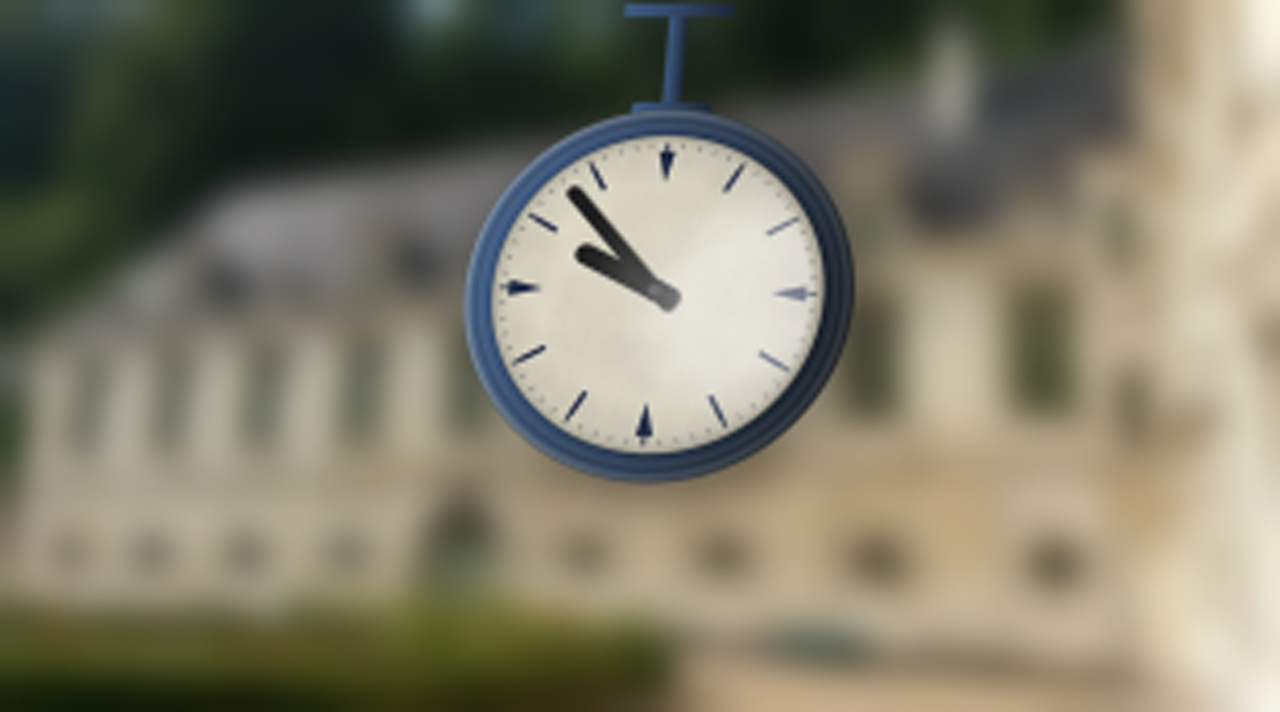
9:53
